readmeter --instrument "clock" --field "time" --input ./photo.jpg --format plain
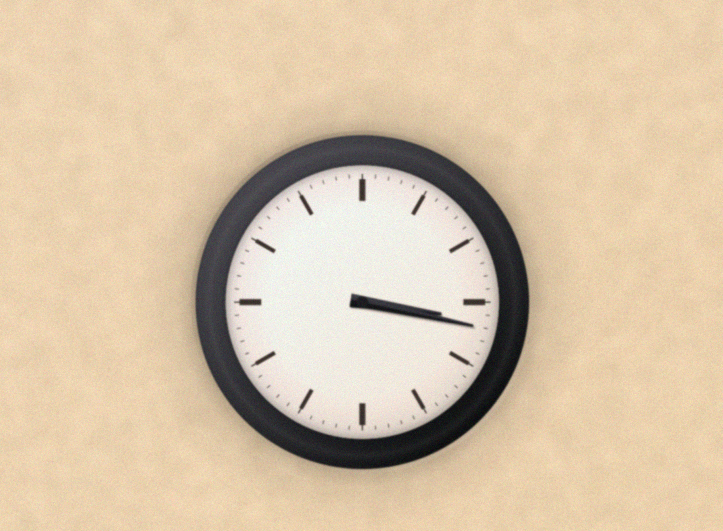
3:17
